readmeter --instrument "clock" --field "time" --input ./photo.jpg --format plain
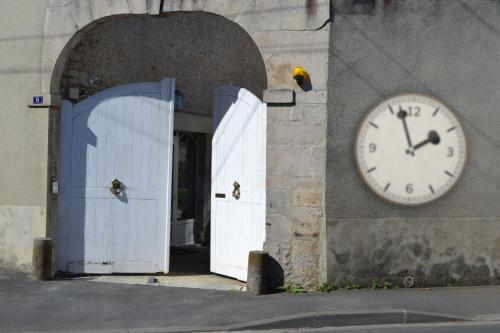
1:57
